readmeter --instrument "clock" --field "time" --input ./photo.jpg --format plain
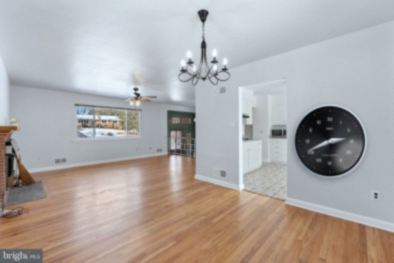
2:41
